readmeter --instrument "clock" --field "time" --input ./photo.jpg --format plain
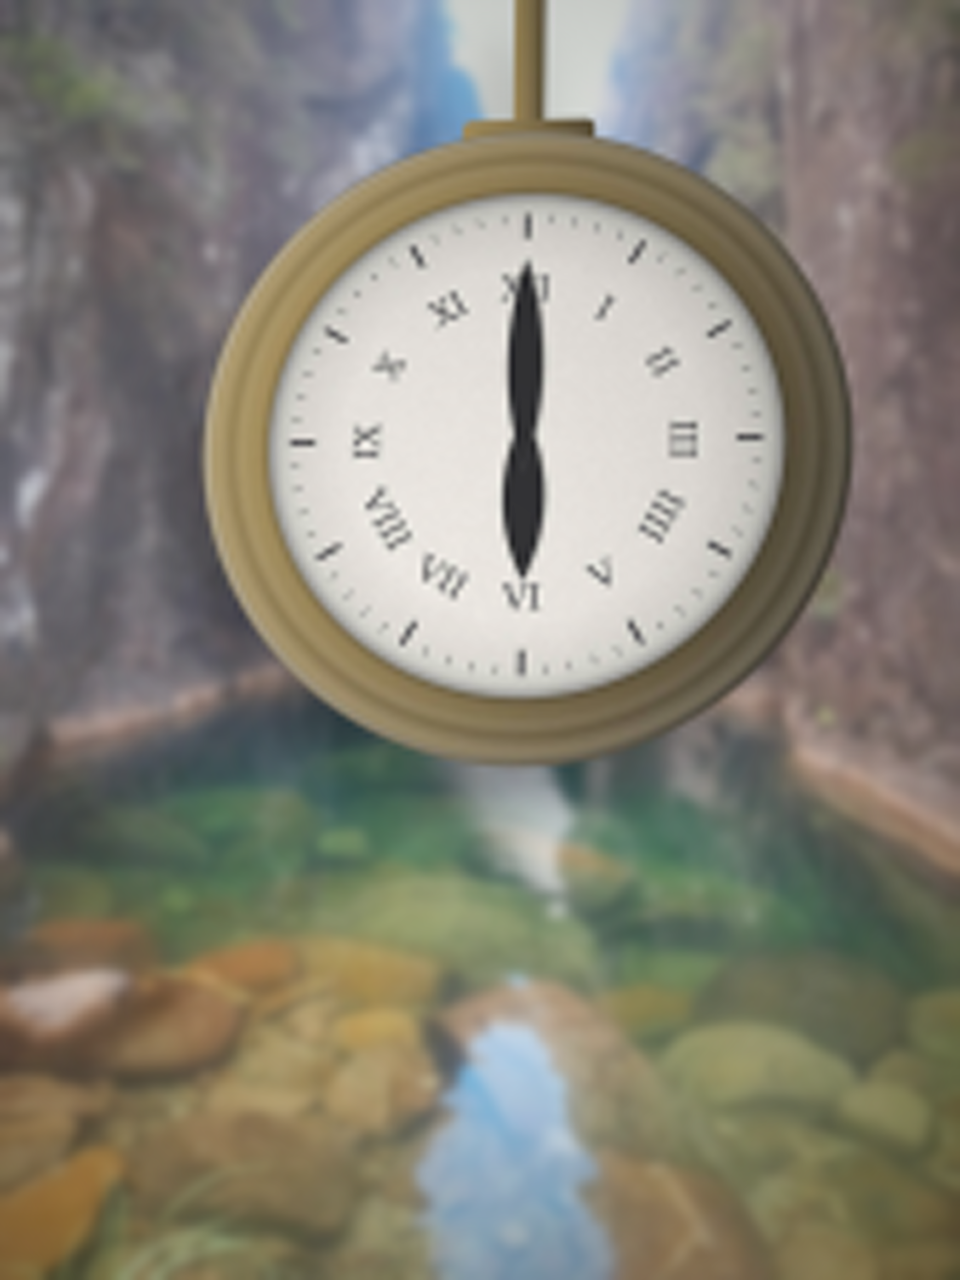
6:00
